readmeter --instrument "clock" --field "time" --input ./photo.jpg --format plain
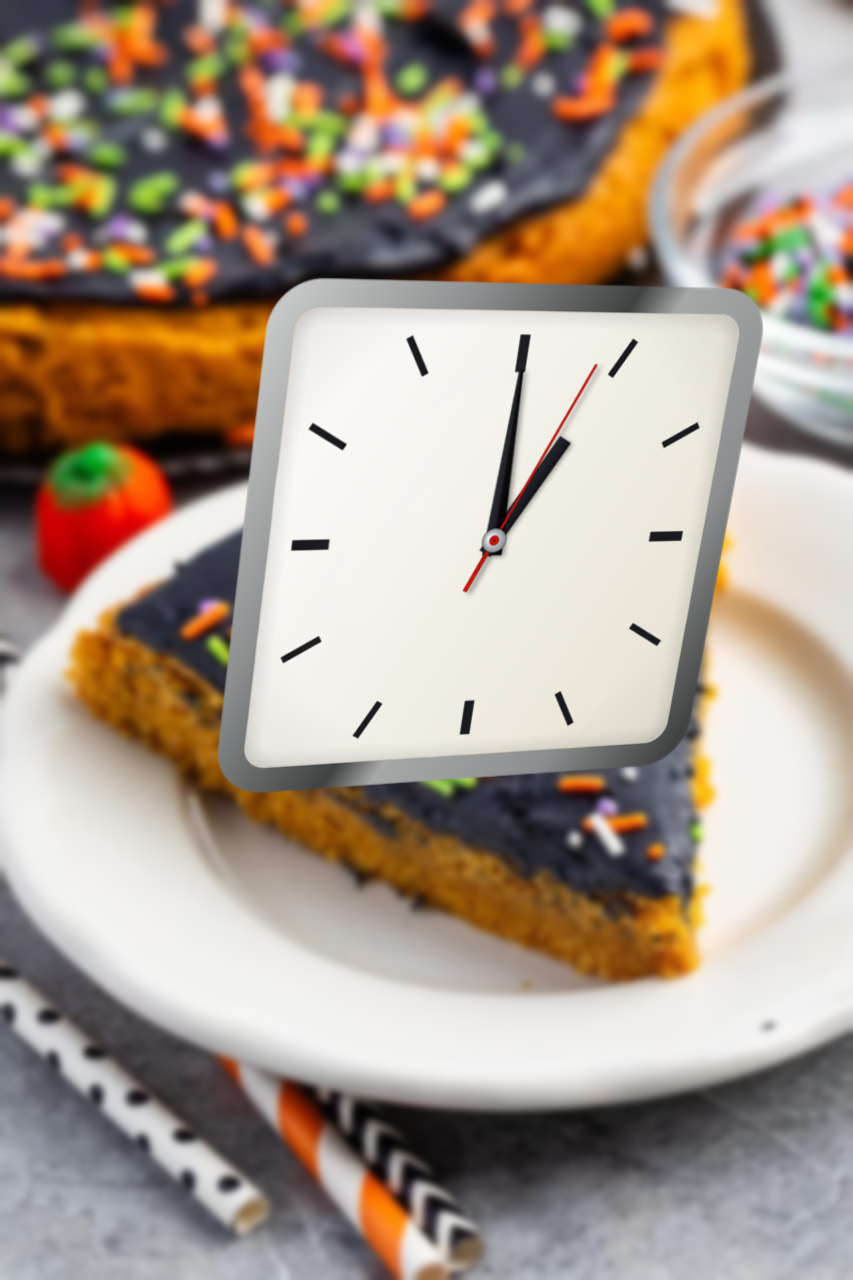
1:00:04
